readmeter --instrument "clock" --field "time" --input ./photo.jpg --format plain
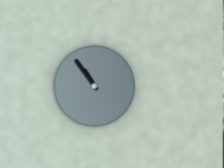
10:54
